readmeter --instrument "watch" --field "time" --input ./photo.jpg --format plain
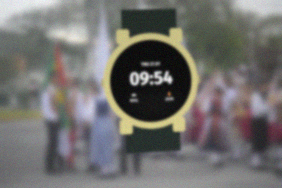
9:54
